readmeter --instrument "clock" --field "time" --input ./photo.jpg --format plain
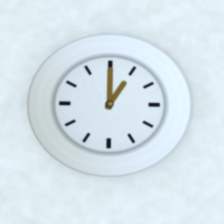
1:00
